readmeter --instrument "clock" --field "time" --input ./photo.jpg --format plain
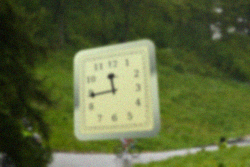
11:44
